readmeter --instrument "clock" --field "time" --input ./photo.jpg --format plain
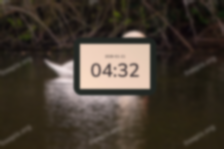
4:32
